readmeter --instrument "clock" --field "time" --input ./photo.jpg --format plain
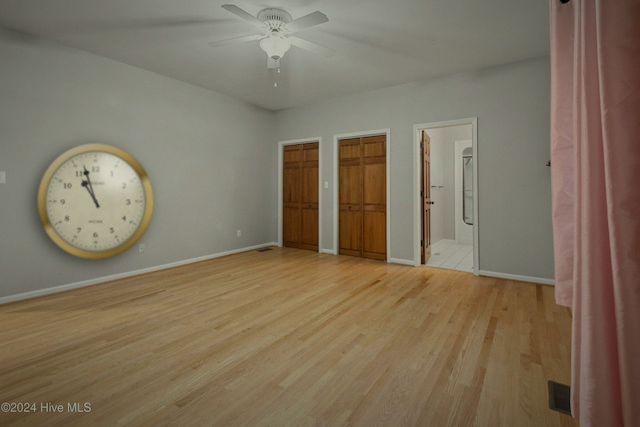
10:57
